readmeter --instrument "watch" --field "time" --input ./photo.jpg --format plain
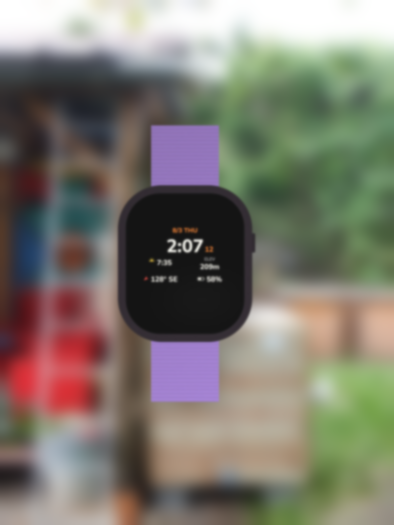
2:07
